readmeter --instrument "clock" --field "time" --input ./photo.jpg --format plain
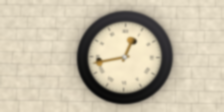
12:43
